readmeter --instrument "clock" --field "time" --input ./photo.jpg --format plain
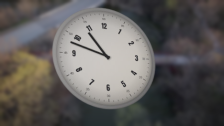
10:48
